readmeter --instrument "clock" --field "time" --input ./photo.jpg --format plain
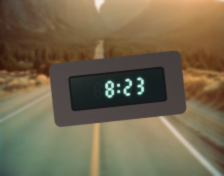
8:23
